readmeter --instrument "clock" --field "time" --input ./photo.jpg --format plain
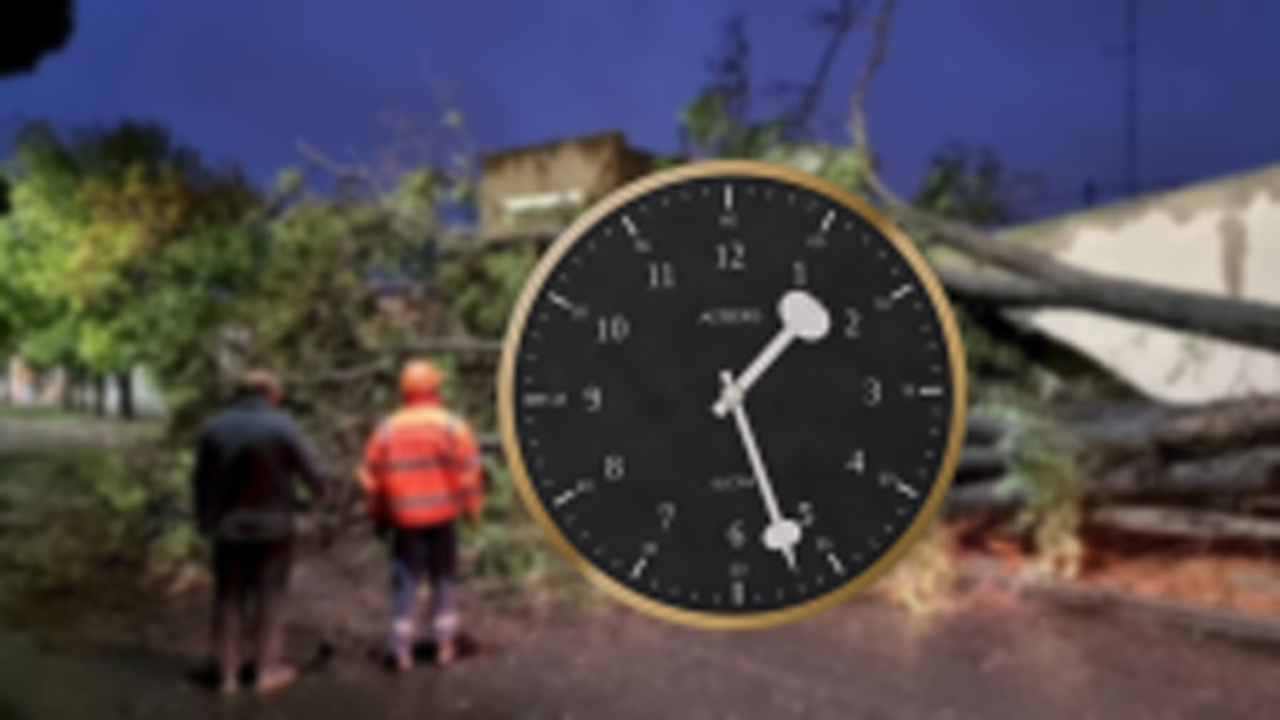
1:27
